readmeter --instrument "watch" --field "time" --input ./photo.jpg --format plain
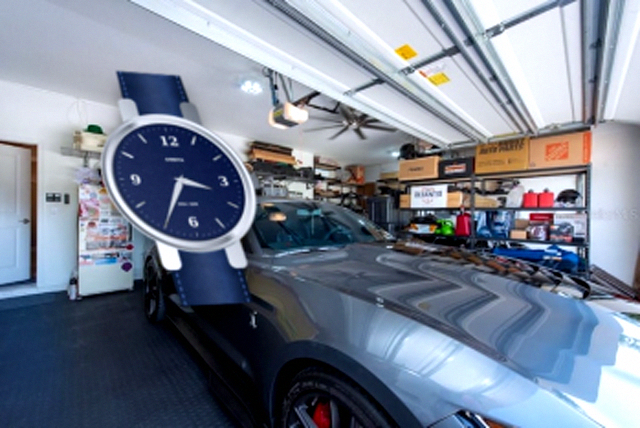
3:35
